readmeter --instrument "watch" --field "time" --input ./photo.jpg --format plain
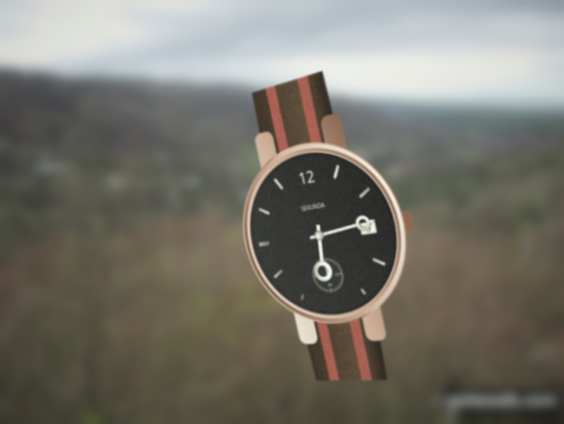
6:14
